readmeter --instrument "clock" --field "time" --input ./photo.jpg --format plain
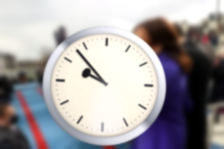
9:53
